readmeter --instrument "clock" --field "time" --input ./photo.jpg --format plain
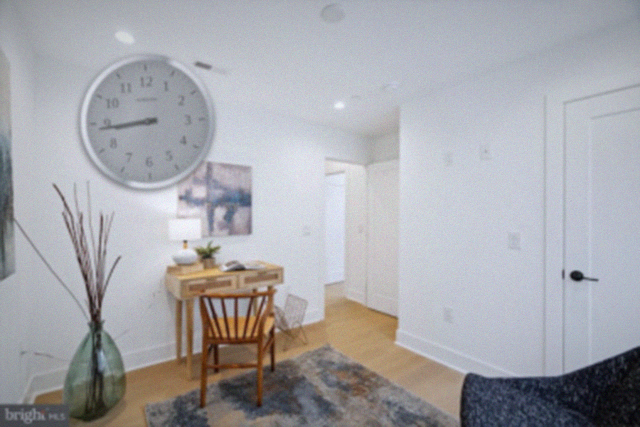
8:44
